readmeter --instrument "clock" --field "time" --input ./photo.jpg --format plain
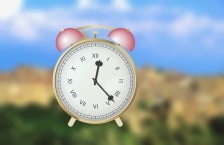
12:23
